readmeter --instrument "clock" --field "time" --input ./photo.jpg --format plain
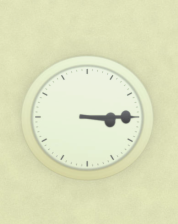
3:15
